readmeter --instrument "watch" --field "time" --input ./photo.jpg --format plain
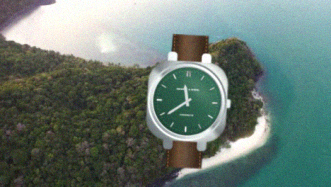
11:39
